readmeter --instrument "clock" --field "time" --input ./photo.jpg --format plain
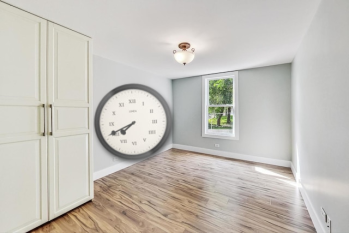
7:41
